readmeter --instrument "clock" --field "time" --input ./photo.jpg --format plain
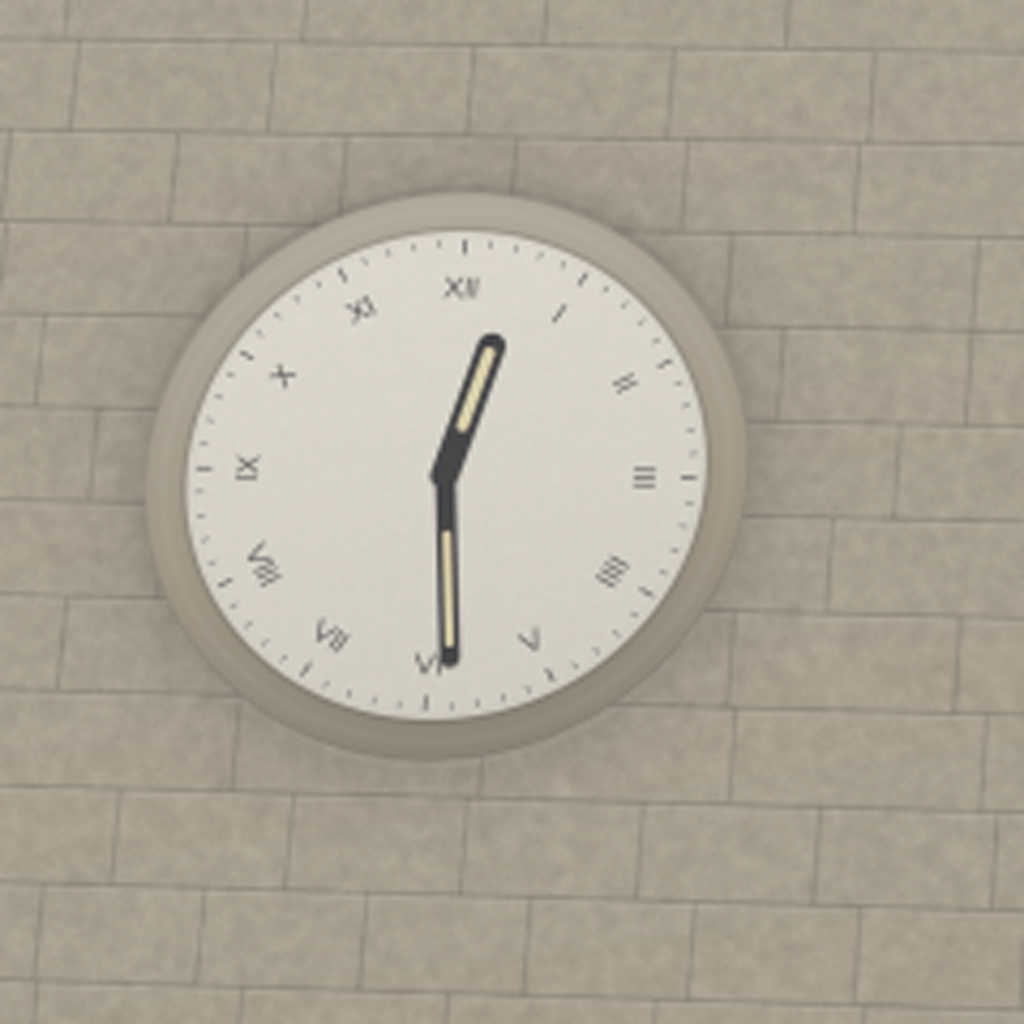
12:29
